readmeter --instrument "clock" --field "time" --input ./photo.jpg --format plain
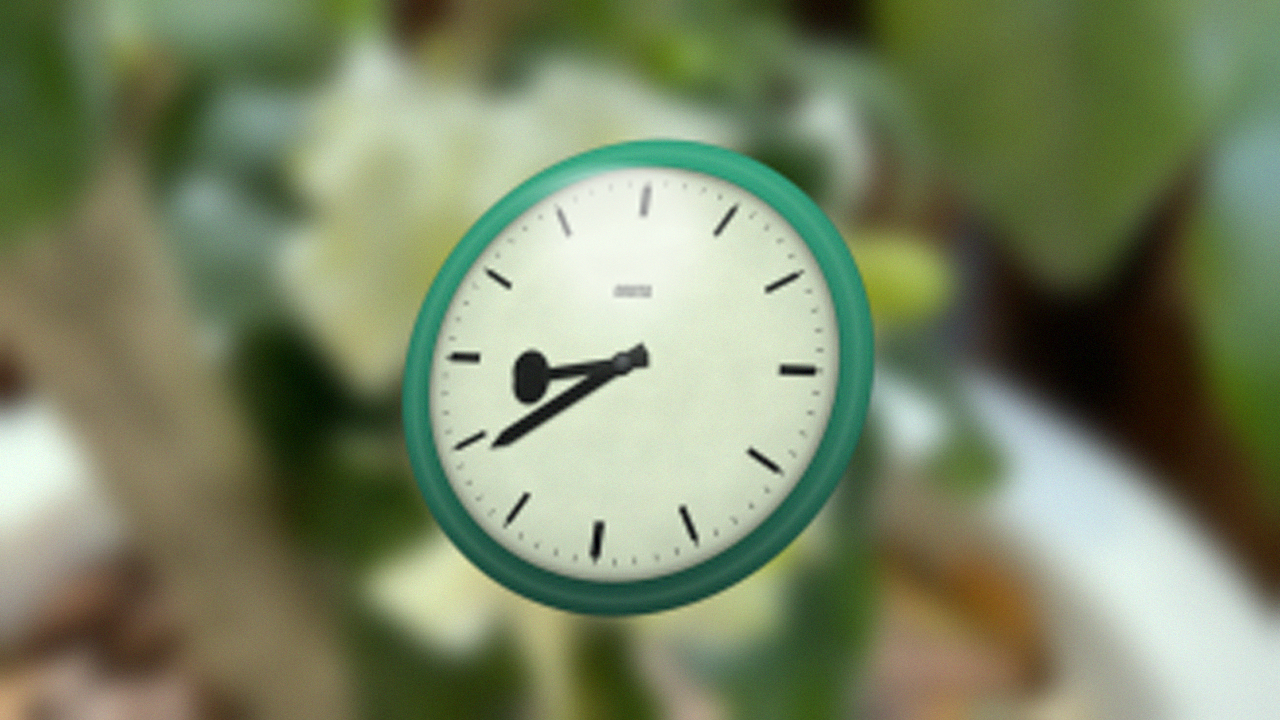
8:39
